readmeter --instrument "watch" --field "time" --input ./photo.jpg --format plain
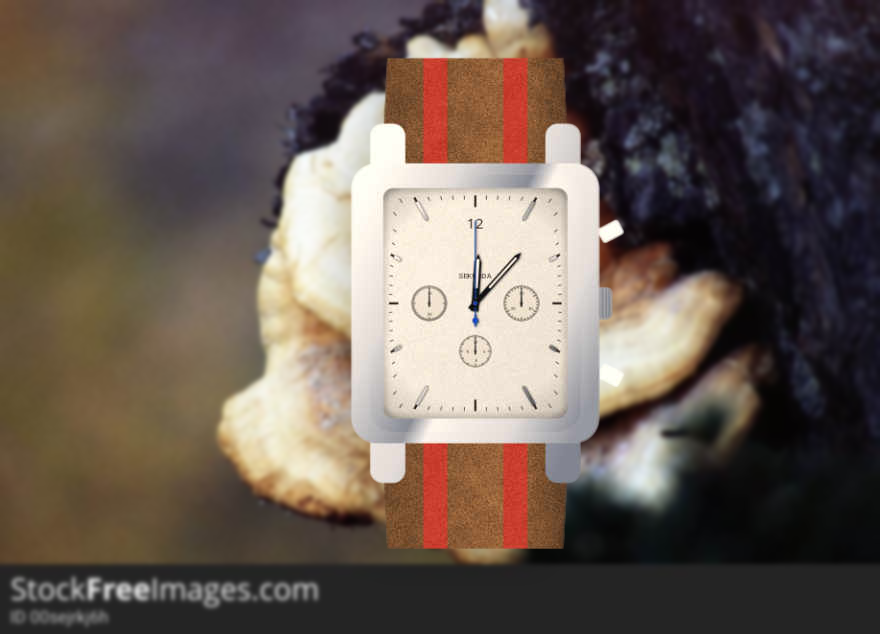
12:07
